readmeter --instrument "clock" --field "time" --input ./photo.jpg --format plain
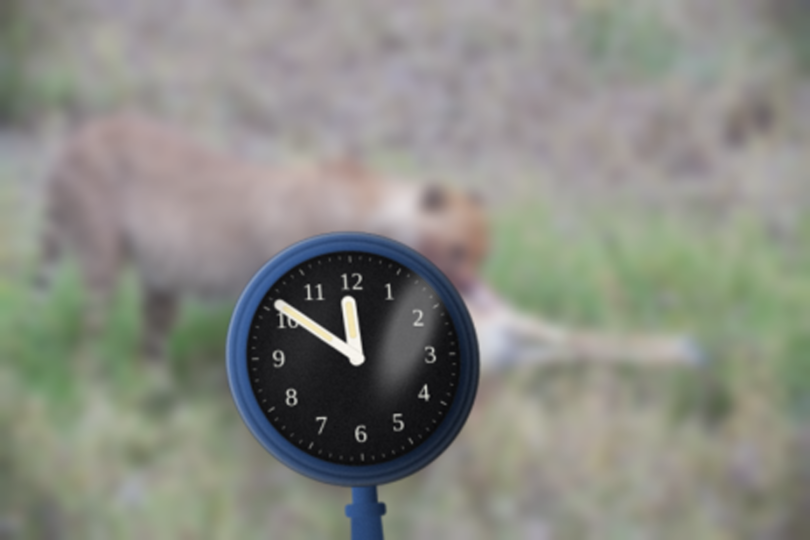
11:51
